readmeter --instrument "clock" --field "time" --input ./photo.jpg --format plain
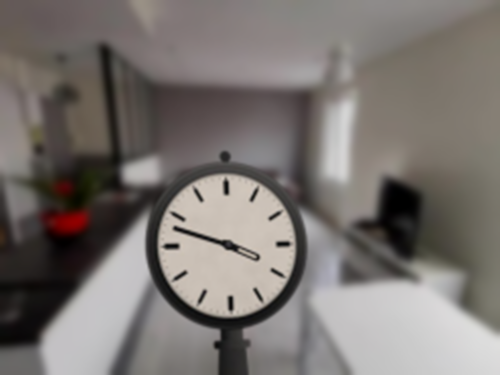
3:48
